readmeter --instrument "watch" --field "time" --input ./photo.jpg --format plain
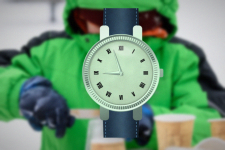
8:57
